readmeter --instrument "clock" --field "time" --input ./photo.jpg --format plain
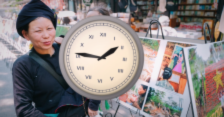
1:46
